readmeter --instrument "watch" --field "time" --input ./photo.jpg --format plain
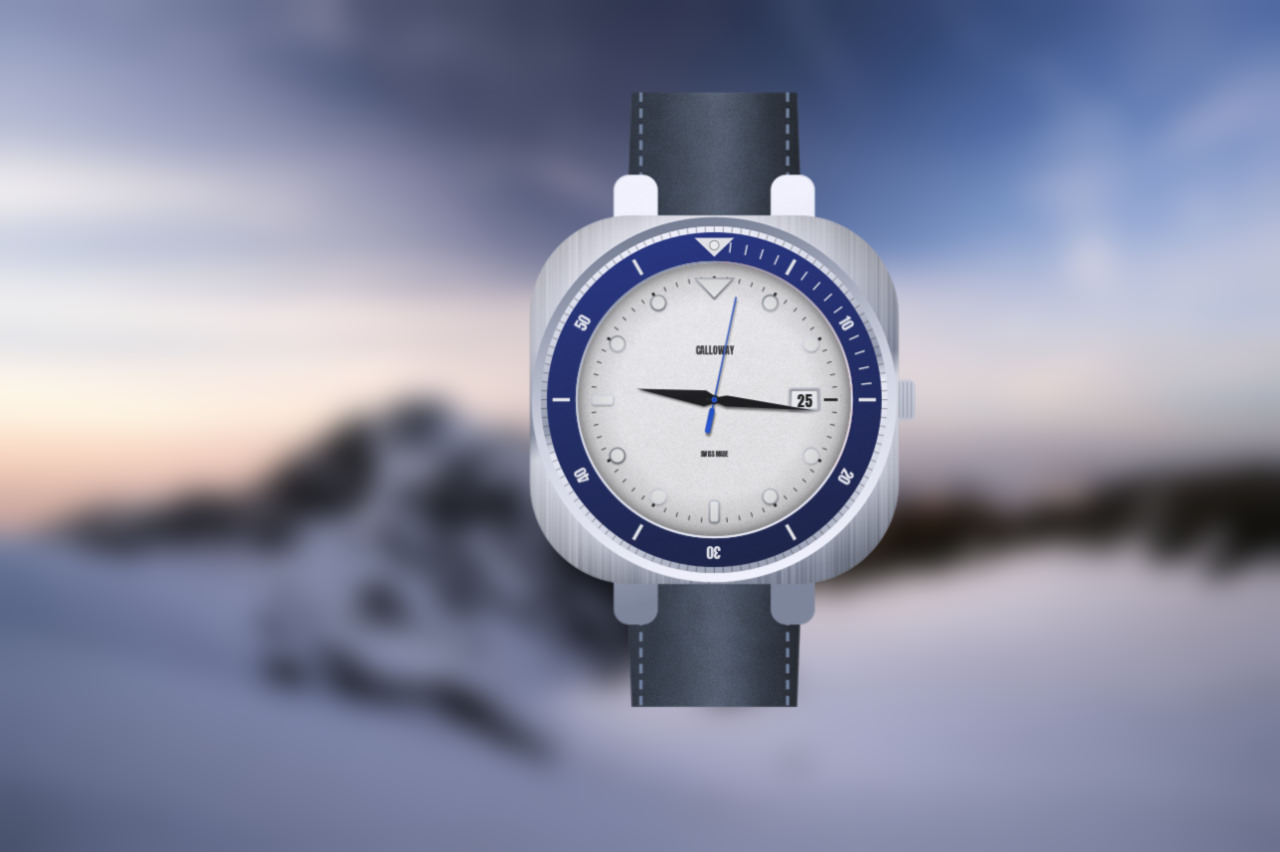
9:16:02
